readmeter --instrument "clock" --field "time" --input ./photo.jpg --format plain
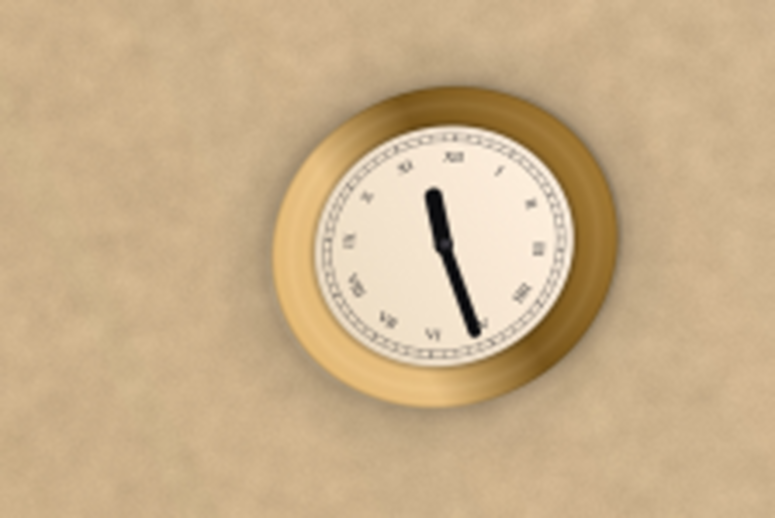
11:26
